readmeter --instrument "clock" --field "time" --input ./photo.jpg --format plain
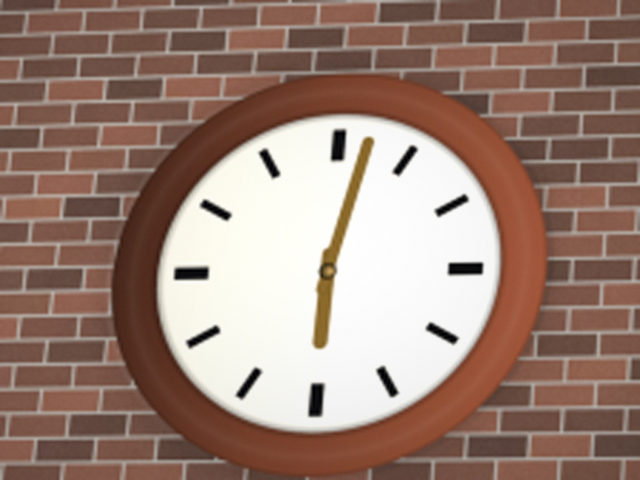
6:02
